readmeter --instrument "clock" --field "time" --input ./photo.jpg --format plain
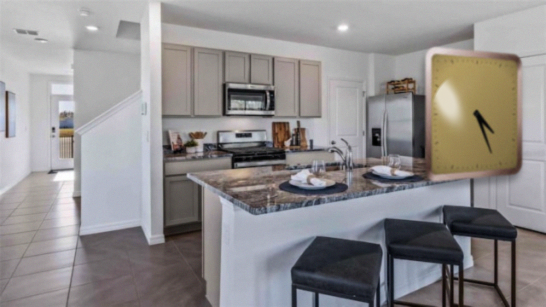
4:26
